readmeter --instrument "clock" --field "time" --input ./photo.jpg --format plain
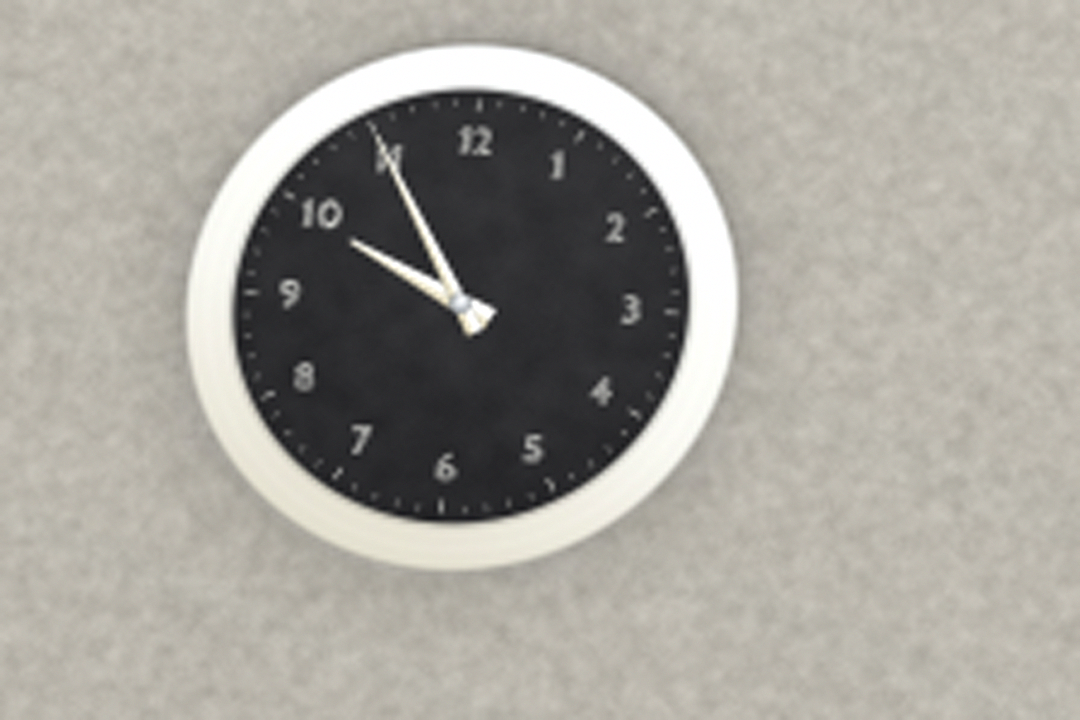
9:55
